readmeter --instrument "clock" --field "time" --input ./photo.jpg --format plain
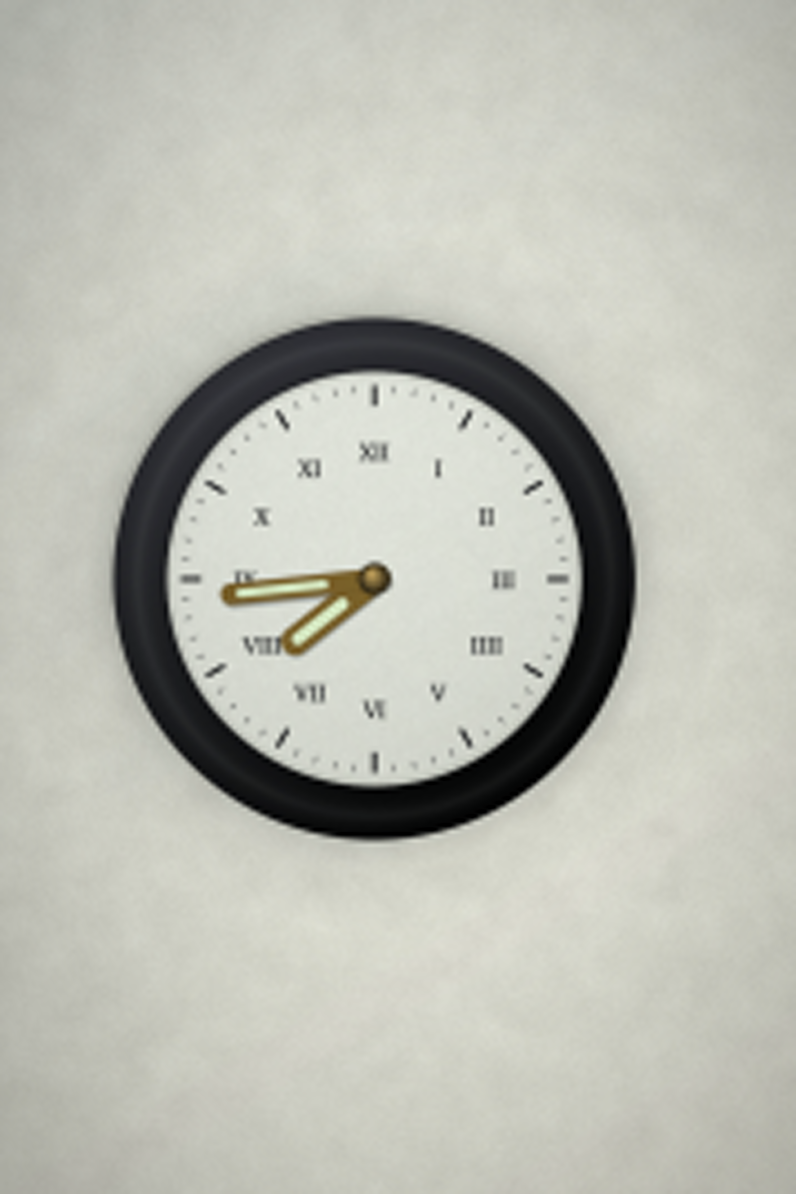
7:44
